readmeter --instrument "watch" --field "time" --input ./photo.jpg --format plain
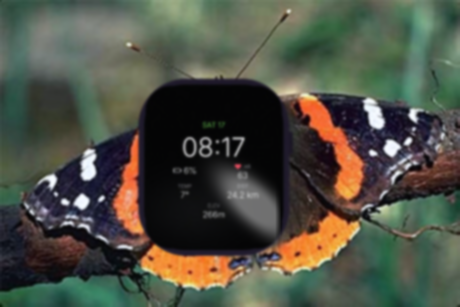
8:17
